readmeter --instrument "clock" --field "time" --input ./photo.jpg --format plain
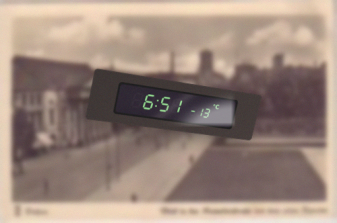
6:51
